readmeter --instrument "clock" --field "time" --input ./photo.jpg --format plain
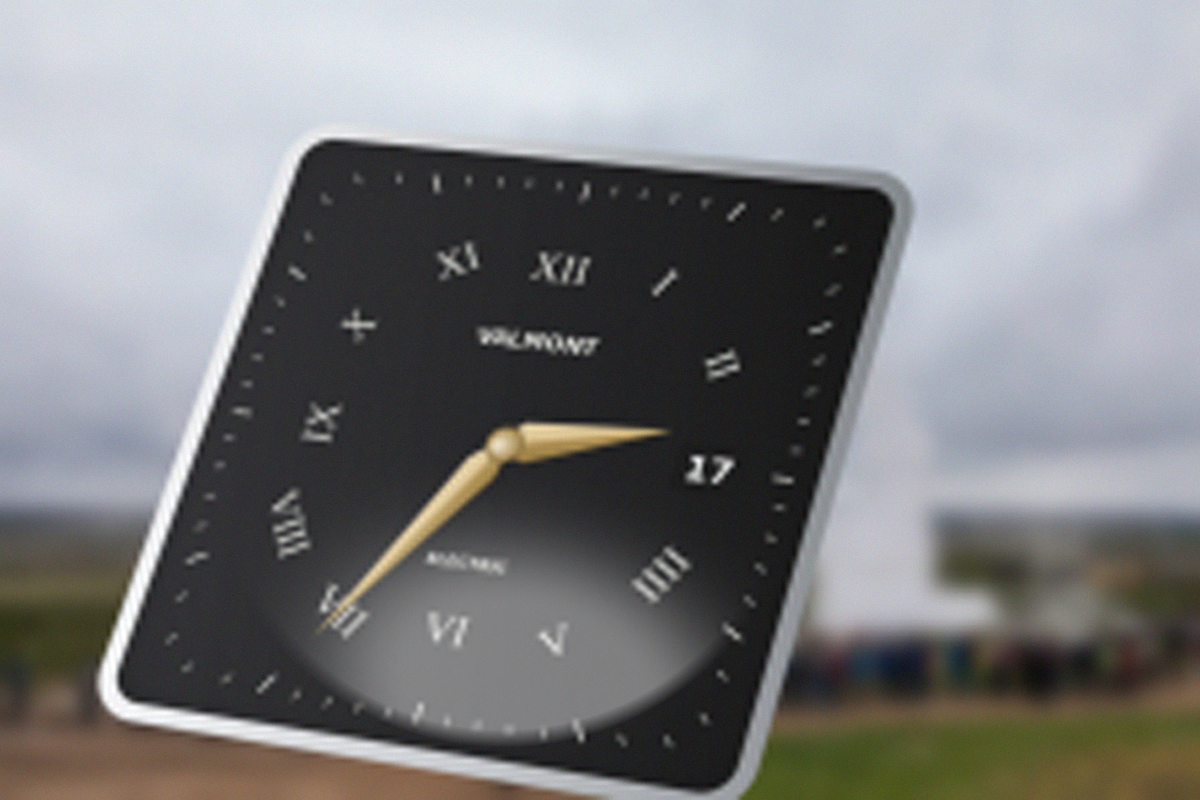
2:35
